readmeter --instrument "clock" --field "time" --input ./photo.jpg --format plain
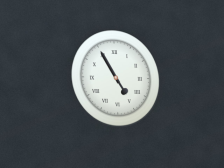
4:55
